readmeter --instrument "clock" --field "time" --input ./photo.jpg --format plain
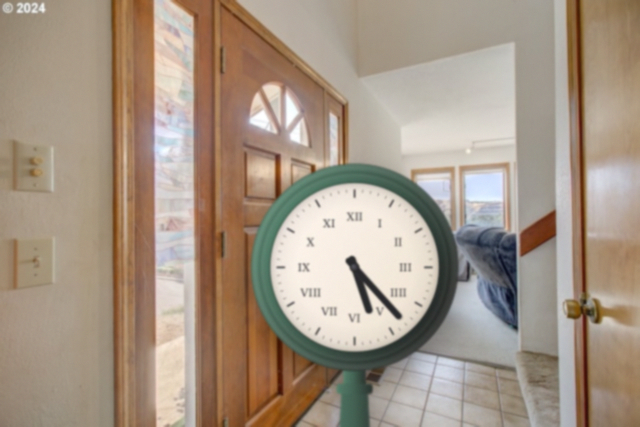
5:23
